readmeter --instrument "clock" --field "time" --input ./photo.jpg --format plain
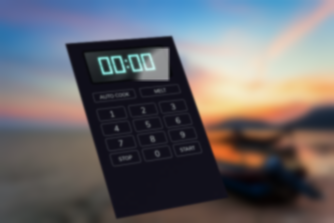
0:00
